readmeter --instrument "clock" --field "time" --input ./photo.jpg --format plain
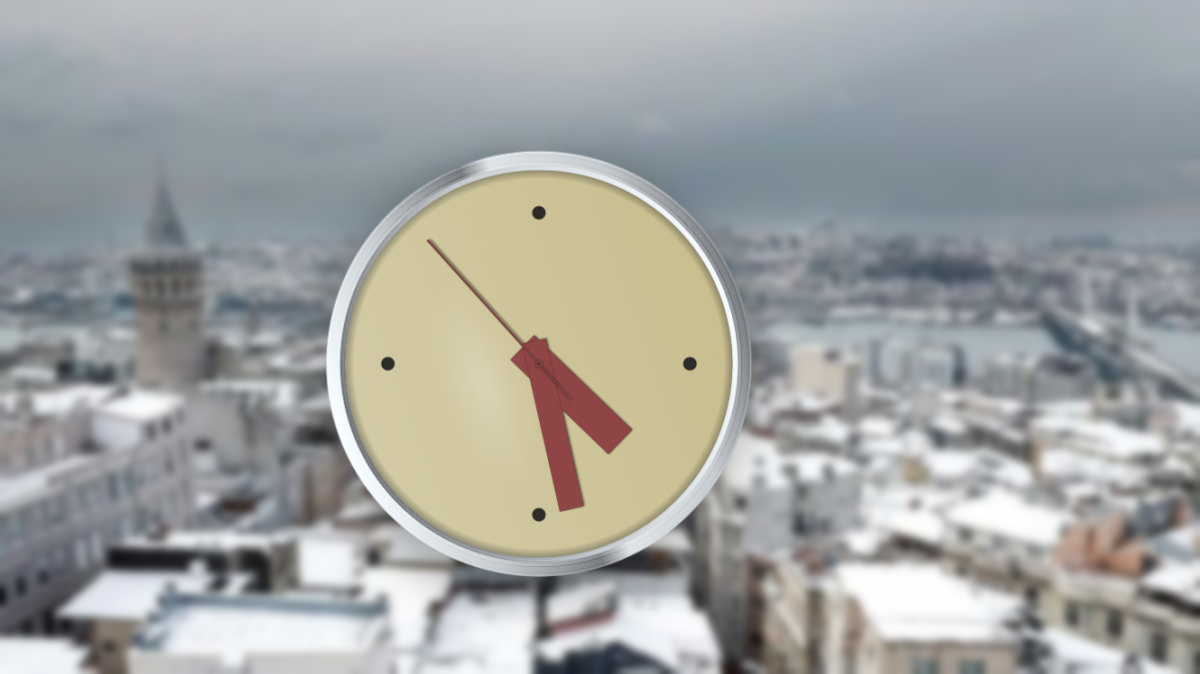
4:27:53
